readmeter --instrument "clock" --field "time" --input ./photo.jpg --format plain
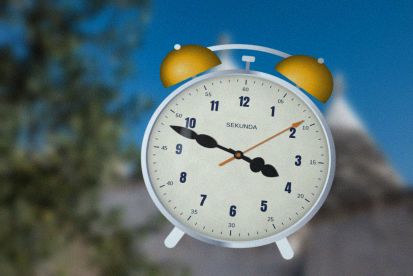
3:48:09
